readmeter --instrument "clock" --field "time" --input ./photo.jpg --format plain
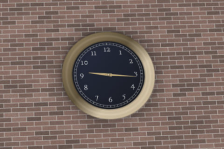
9:16
